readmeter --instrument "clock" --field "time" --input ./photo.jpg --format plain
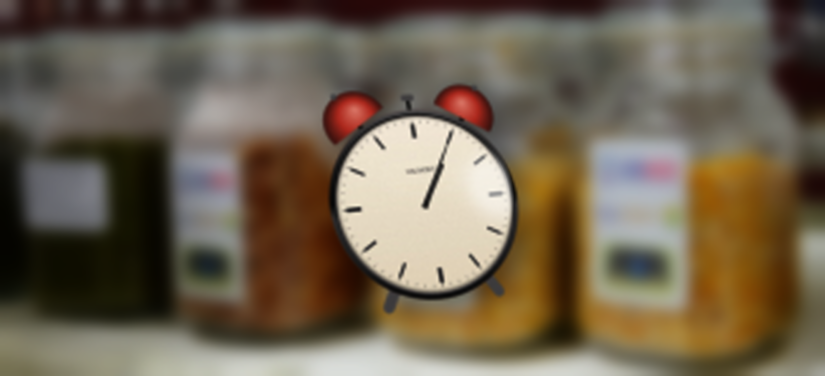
1:05
